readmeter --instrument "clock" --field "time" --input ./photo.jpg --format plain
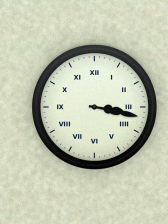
3:17
